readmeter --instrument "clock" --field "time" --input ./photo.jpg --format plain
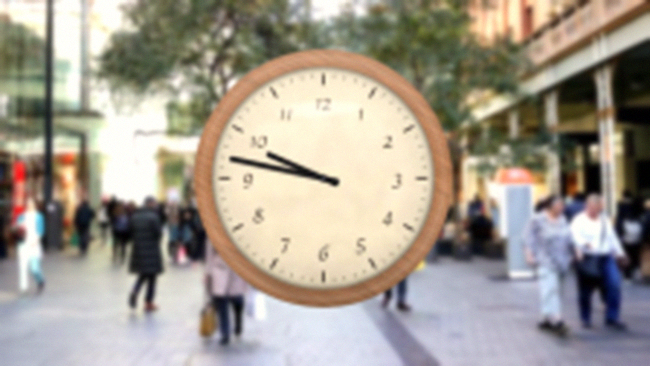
9:47
